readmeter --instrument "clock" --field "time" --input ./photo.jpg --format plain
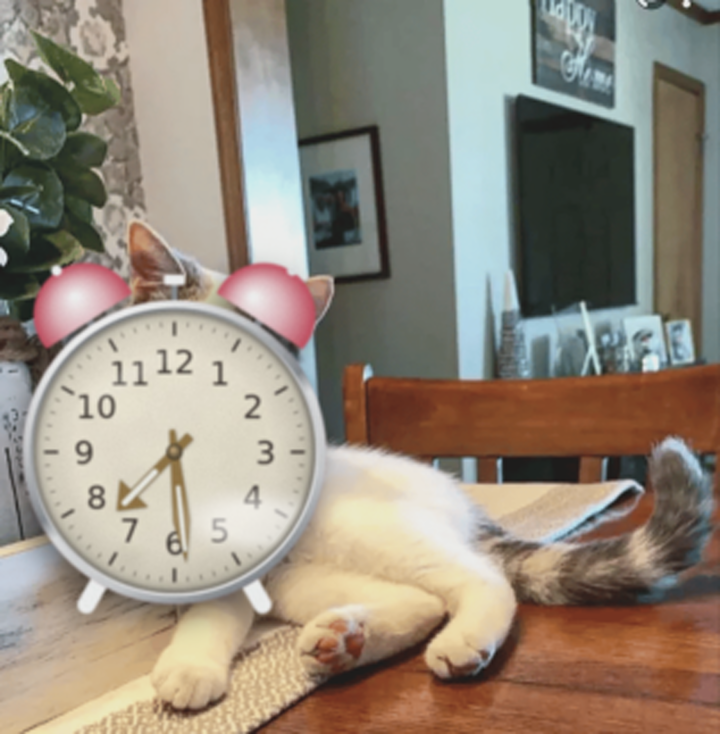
7:29
